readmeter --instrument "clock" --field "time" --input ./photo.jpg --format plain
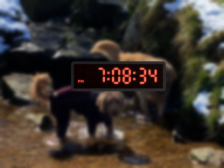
7:08:34
